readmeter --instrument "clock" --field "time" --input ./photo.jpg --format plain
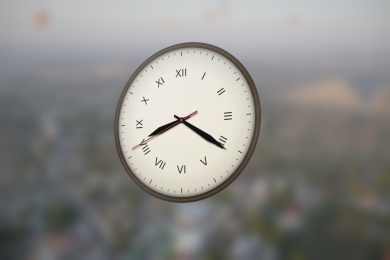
8:20:41
